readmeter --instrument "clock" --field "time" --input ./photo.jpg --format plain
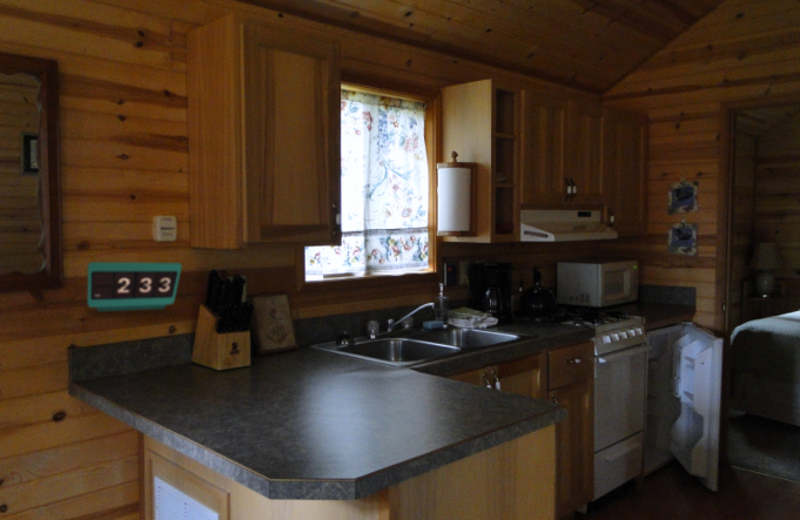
2:33
